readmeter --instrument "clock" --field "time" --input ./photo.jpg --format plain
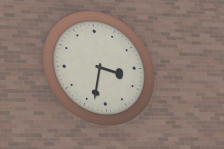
3:33
